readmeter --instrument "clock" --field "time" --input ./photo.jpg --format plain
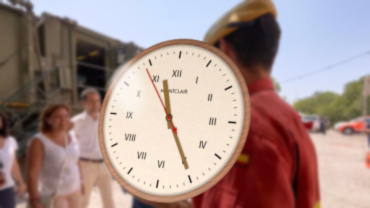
11:24:54
